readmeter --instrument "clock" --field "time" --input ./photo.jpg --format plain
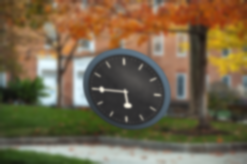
5:45
